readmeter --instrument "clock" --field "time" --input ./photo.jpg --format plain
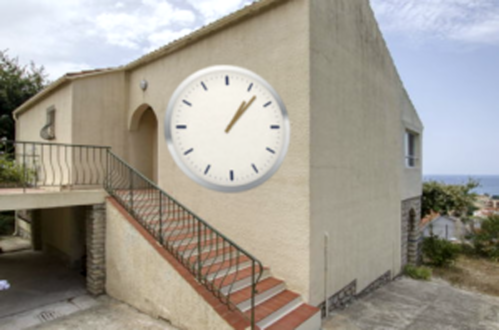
1:07
